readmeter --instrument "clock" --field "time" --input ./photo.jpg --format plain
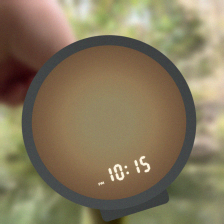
10:15
